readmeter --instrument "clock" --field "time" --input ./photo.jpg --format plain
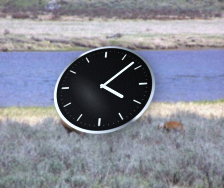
4:08
